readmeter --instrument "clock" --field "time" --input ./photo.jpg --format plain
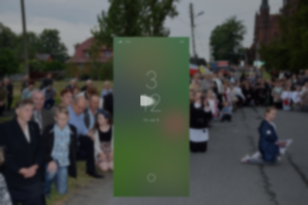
3:12
